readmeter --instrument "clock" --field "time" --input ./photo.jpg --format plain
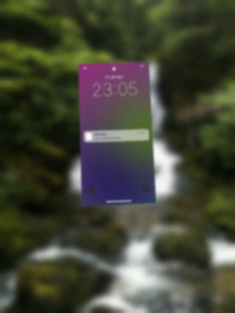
23:05
